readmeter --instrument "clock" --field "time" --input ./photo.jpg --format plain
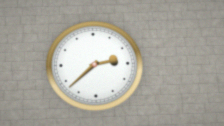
2:38
